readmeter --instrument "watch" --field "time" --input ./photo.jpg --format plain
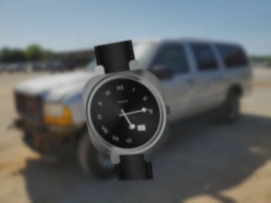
5:14
